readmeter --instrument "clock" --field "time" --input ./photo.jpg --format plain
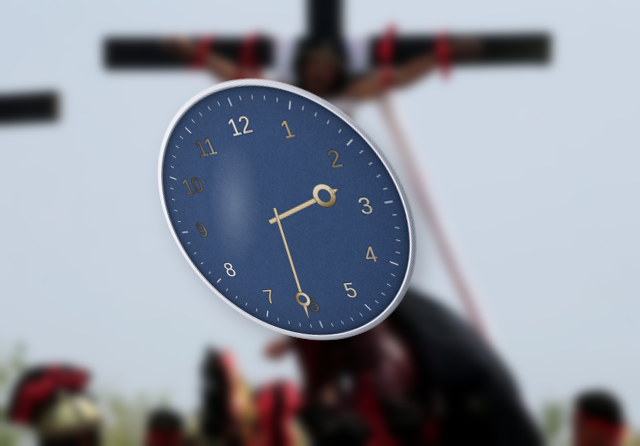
2:31
